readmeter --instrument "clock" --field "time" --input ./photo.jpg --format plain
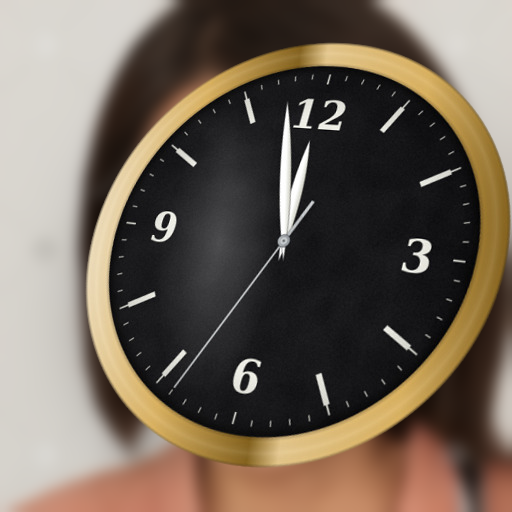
11:57:34
